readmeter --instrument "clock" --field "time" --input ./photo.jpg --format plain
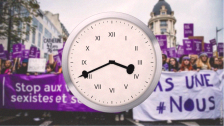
3:41
